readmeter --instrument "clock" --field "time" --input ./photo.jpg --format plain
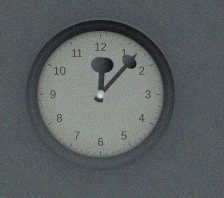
12:07
